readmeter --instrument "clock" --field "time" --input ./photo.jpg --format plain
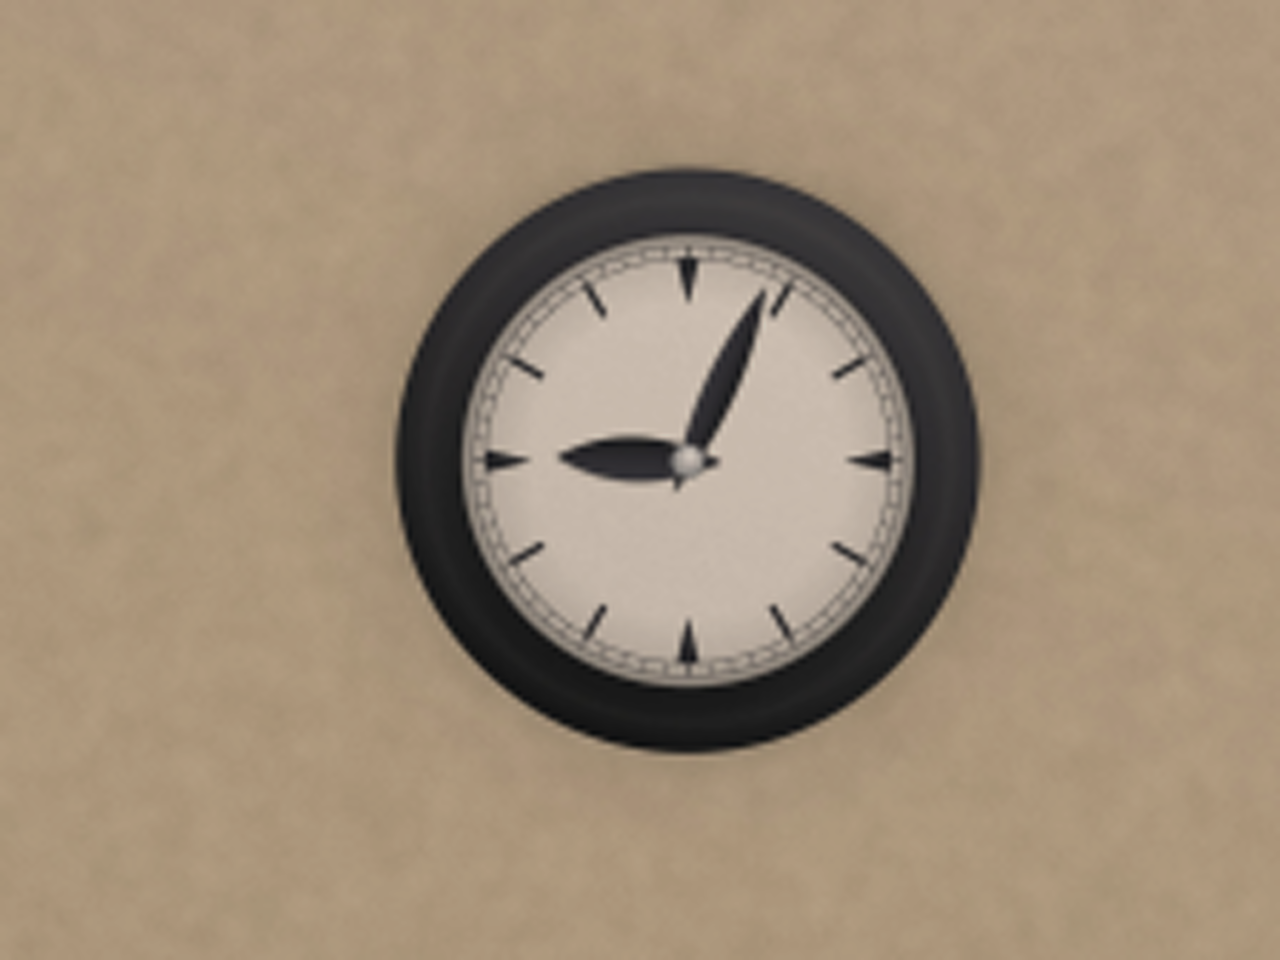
9:04
